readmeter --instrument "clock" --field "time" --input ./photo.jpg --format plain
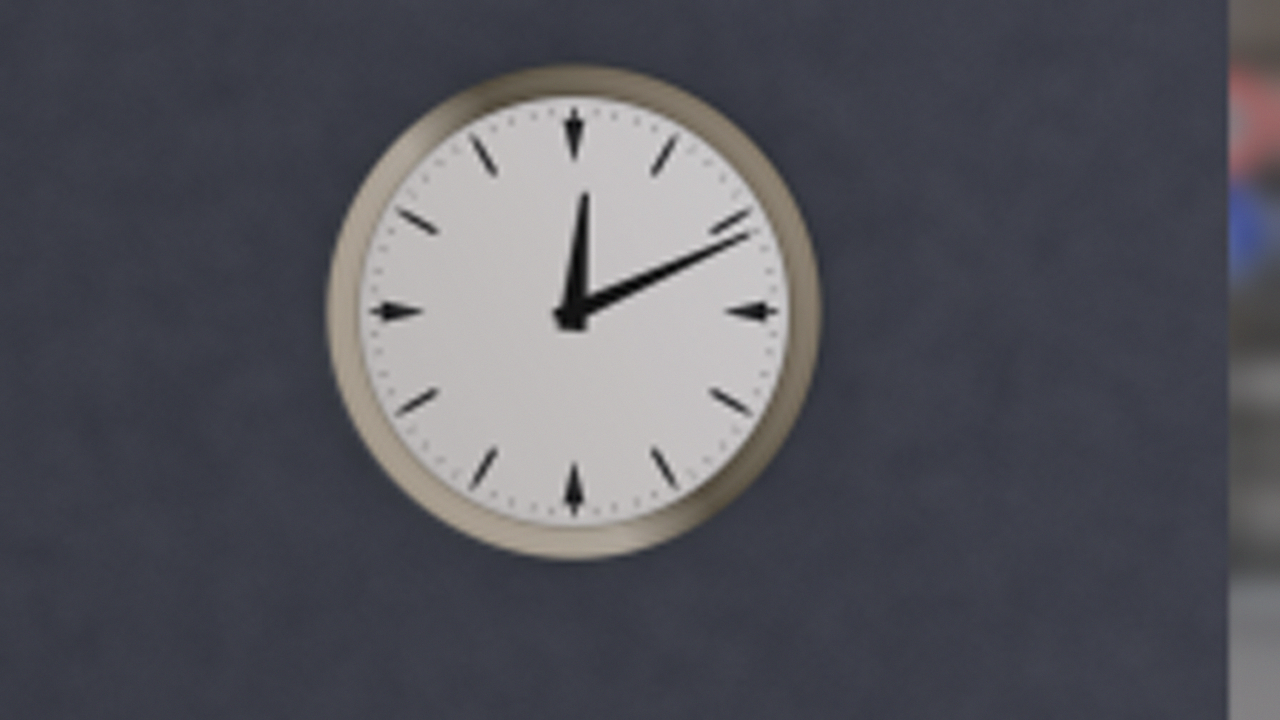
12:11
